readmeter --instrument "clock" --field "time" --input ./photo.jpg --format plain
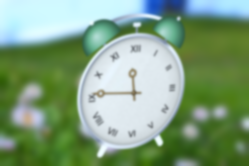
11:46
